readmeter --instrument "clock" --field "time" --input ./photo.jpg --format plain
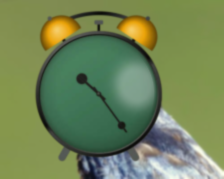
10:24
